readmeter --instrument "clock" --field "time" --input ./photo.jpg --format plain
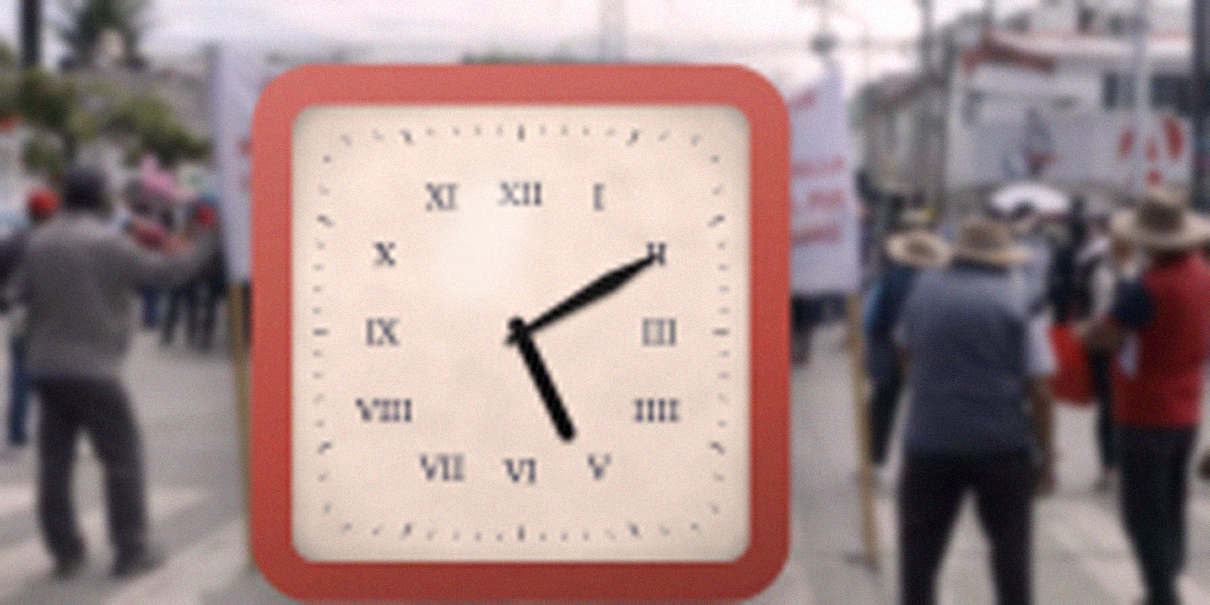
5:10
